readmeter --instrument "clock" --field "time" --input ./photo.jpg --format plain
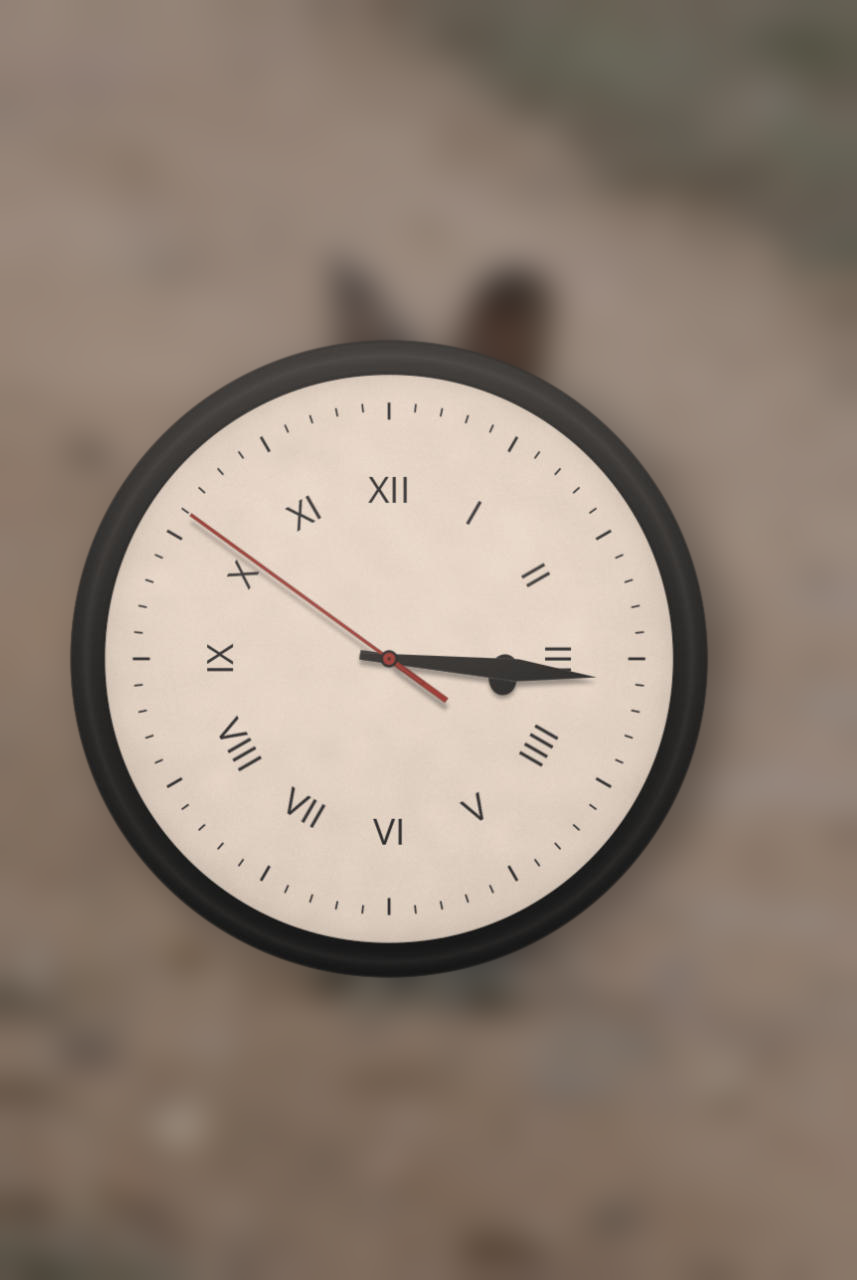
3:15:51
